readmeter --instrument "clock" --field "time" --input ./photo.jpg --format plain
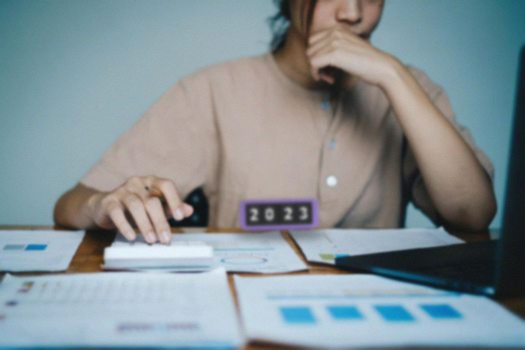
20:23
